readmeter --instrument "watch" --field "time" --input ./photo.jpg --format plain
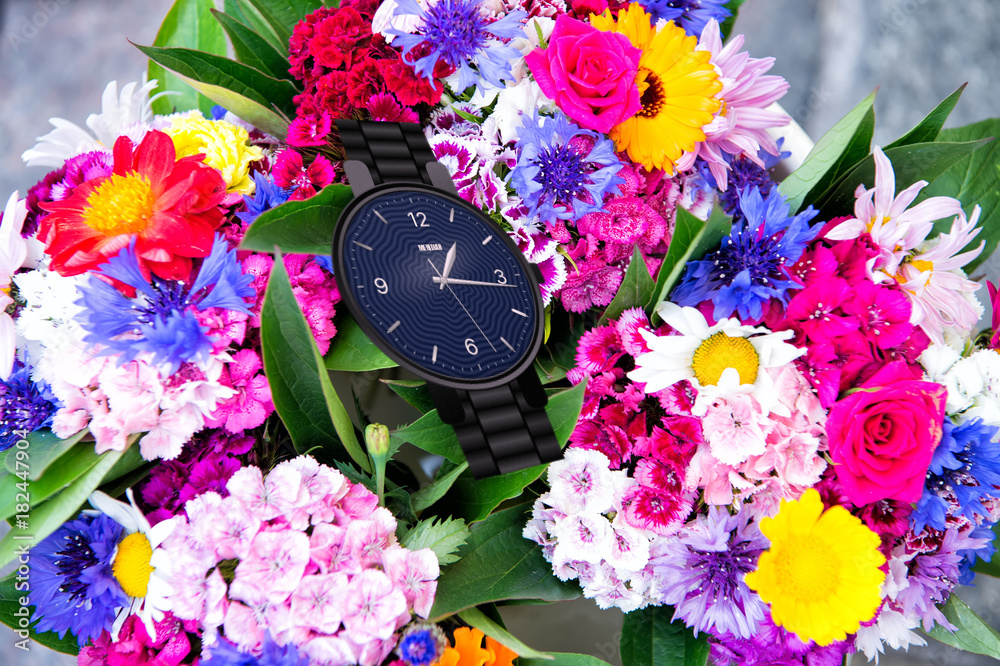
1:16:27
